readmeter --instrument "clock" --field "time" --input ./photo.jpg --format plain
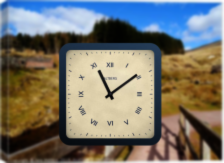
11:09
